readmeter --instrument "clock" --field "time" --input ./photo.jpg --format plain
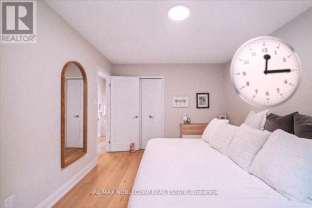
12:15
